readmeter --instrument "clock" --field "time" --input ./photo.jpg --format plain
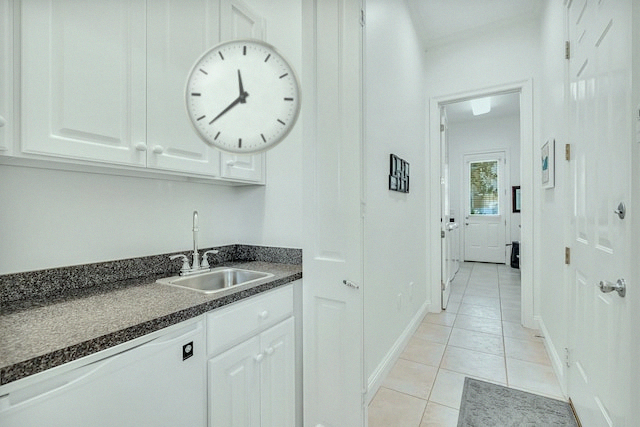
11:38
